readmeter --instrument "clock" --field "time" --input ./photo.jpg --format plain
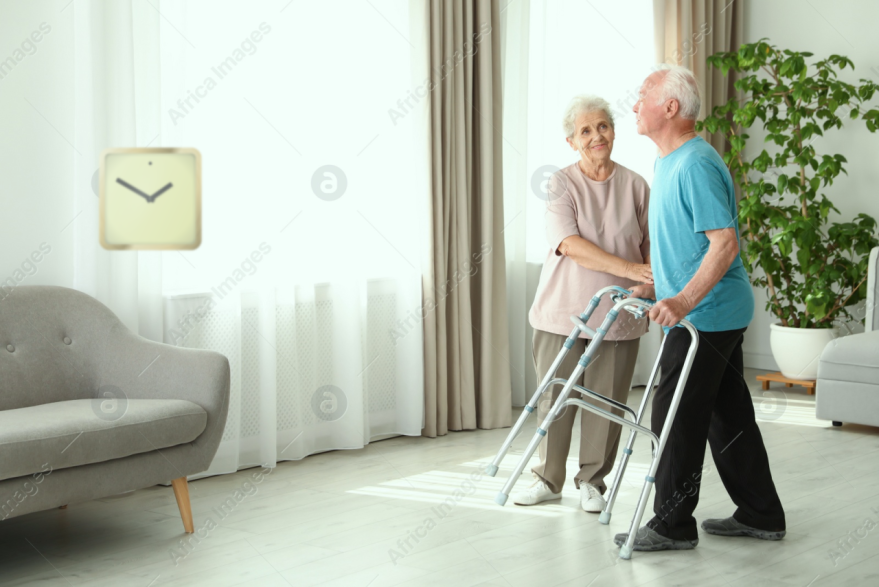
1:50
